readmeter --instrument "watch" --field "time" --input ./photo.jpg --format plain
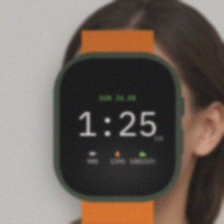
1:25
